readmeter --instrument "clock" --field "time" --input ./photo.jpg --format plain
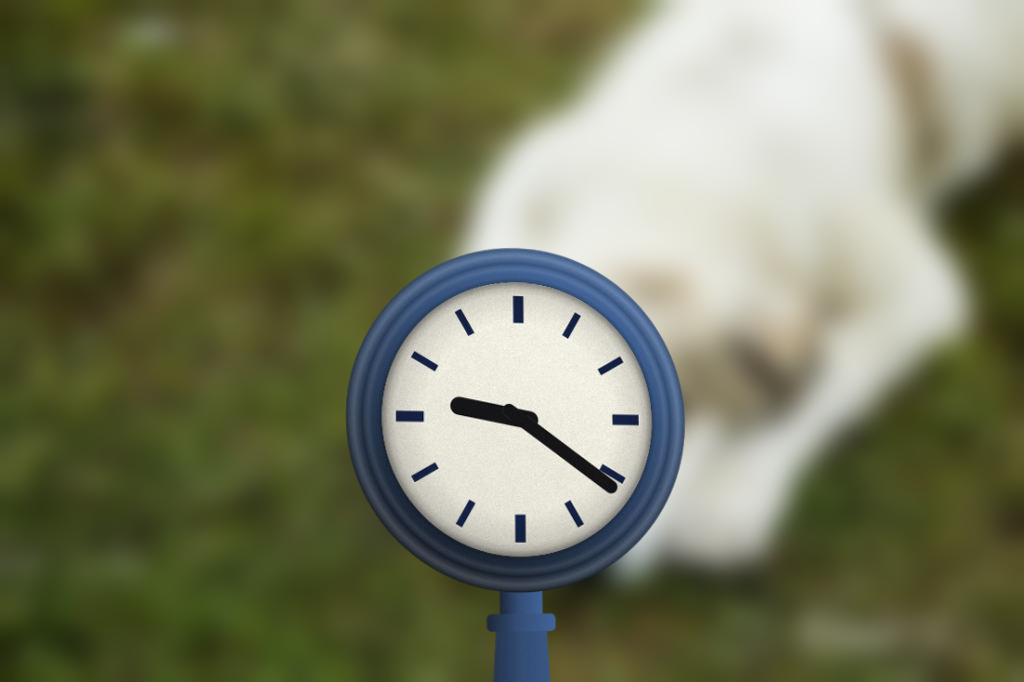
9:21
